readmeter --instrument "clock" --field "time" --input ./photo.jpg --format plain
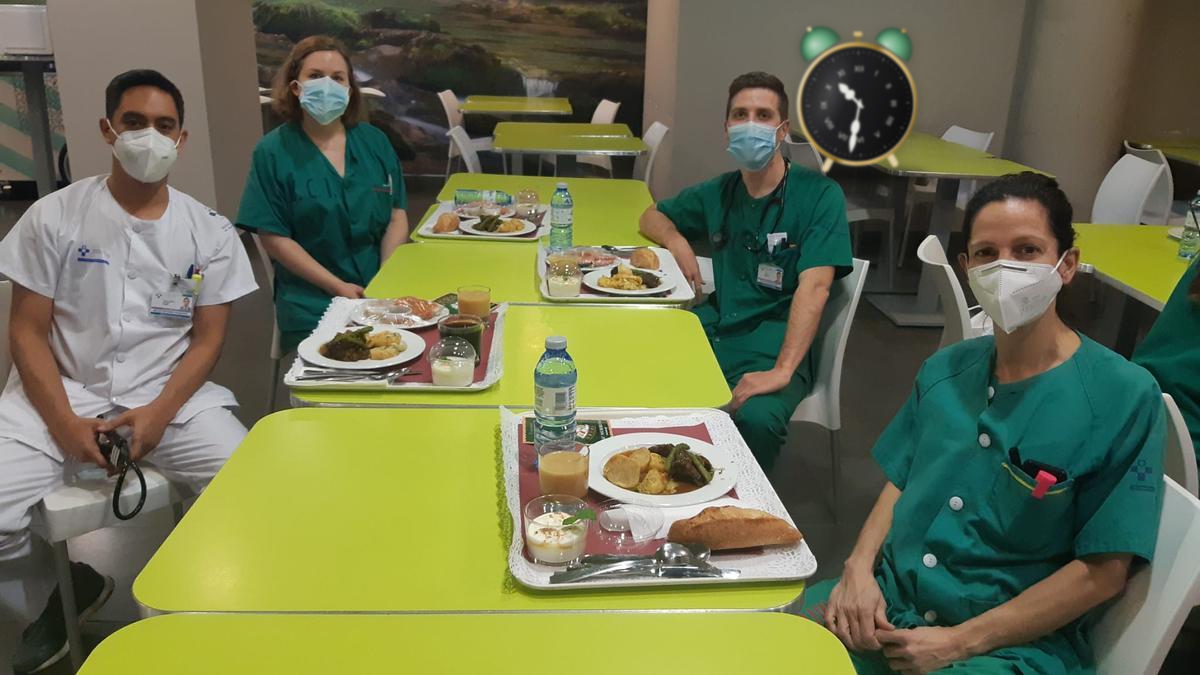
10:32
